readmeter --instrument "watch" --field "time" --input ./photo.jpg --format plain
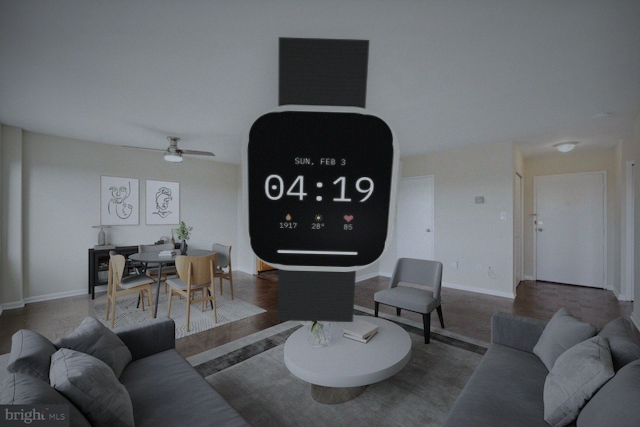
4:19
